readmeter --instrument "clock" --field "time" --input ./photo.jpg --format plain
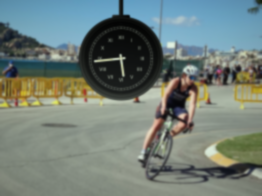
5:44
